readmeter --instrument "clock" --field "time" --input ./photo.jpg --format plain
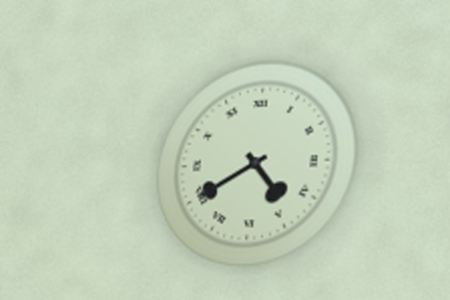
4:40
